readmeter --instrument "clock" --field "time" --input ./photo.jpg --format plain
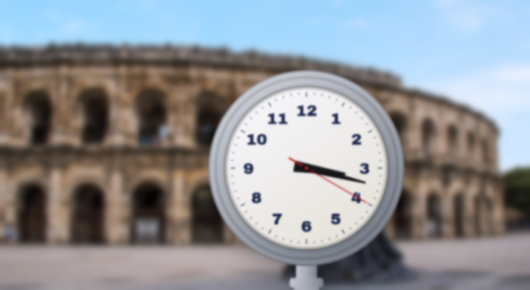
3:17:20
